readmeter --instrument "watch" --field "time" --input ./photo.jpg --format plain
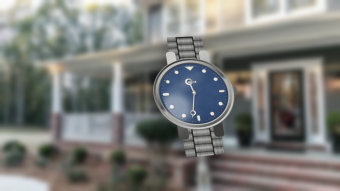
11:32
